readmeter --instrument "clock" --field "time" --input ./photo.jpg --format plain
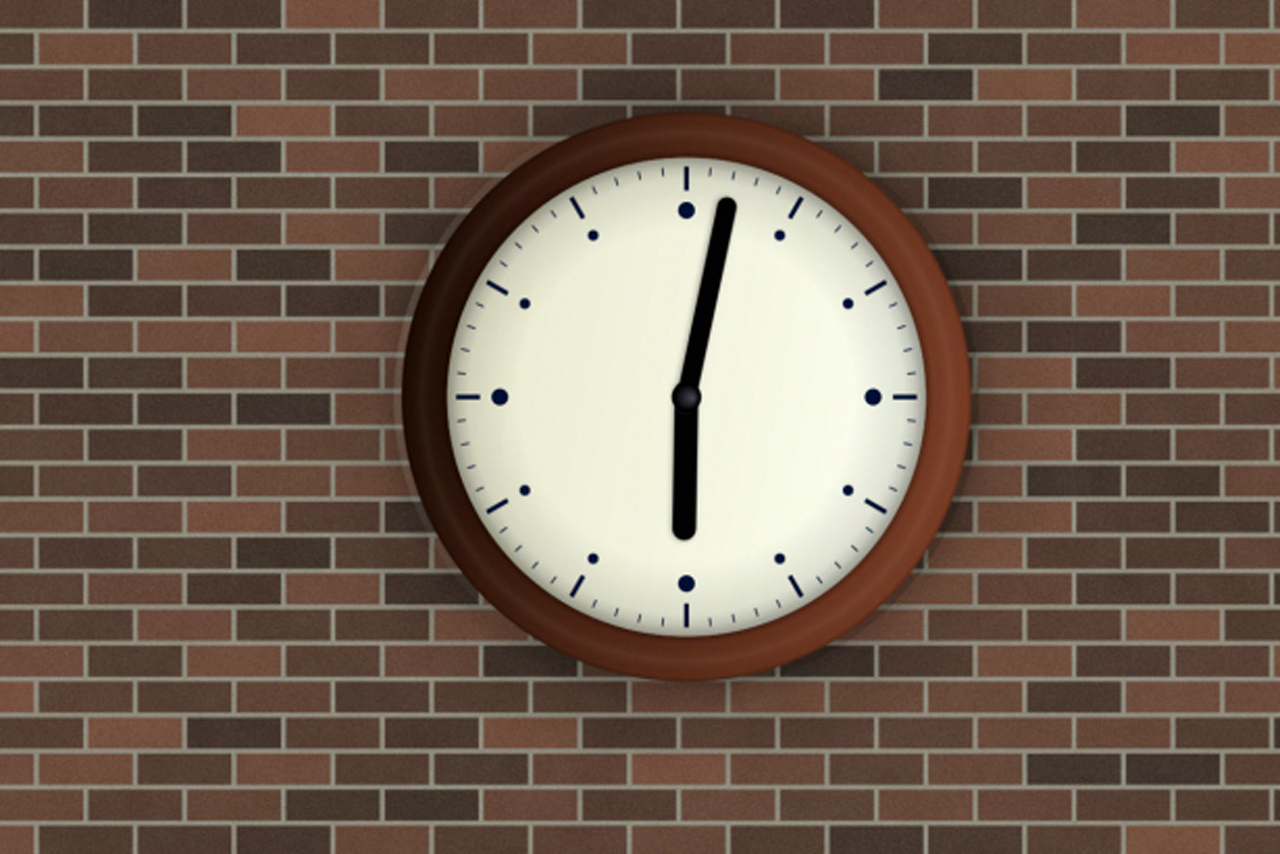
6:02
